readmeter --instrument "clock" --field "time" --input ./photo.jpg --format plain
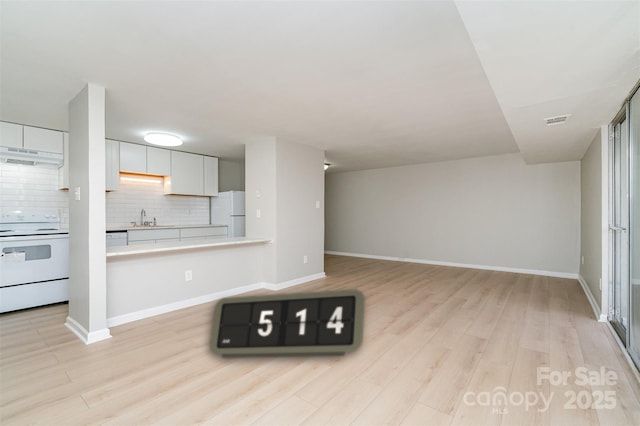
5:14
